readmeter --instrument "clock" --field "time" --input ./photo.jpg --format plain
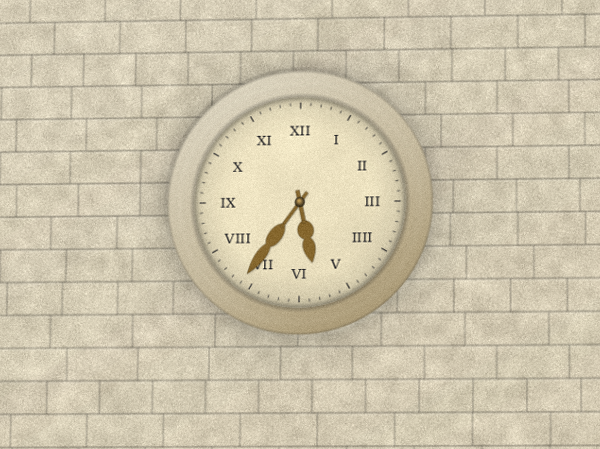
5:36
